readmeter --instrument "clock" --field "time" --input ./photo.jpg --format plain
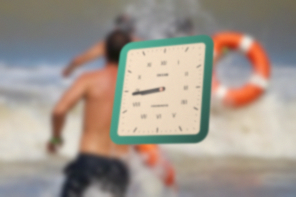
8:44
